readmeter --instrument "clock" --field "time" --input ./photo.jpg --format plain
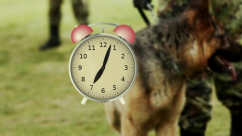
7:03
